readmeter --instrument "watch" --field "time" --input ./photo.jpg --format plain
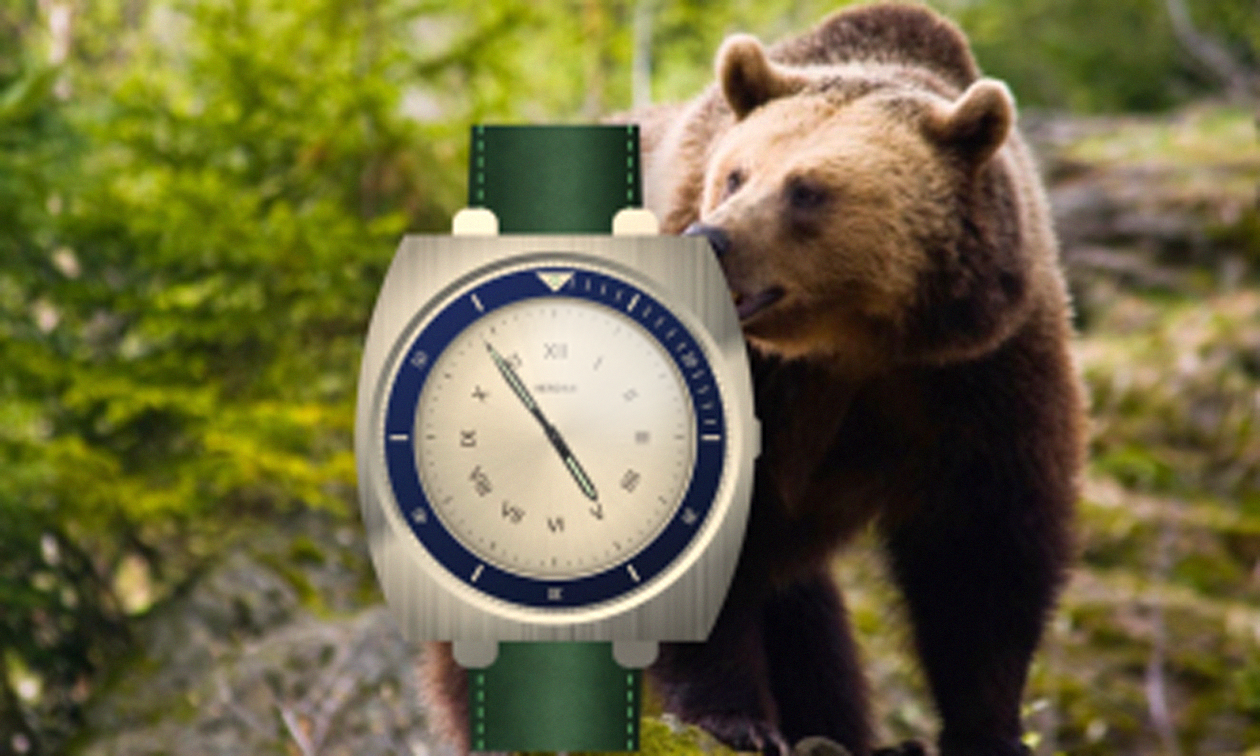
4:54
